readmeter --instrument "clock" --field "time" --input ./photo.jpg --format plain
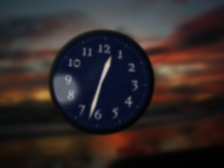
12:32
